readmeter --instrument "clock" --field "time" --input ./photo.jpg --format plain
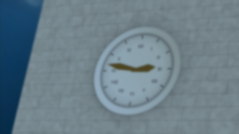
2:47
